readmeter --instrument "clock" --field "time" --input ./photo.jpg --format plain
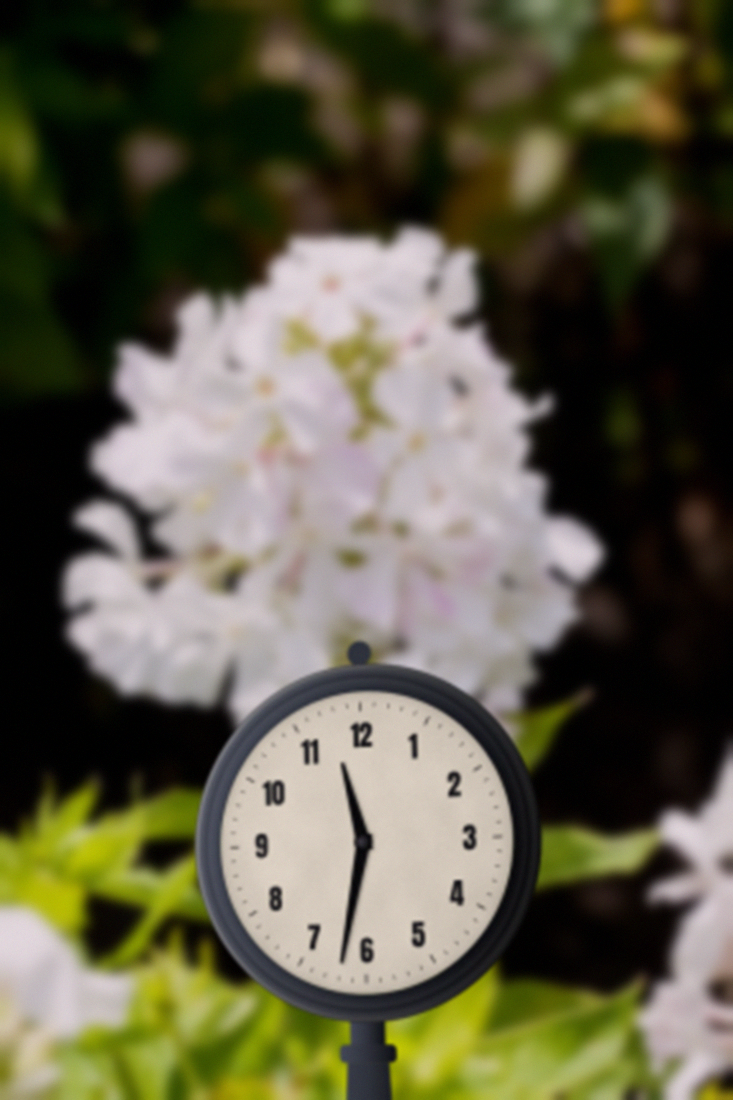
11:32
